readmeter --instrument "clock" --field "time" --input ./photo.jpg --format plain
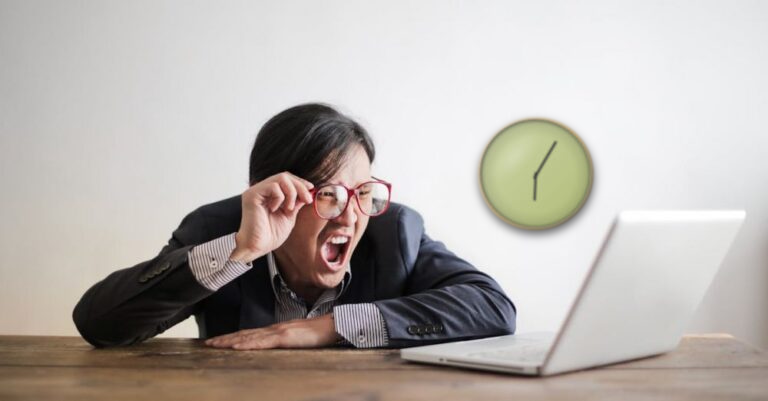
6:05
